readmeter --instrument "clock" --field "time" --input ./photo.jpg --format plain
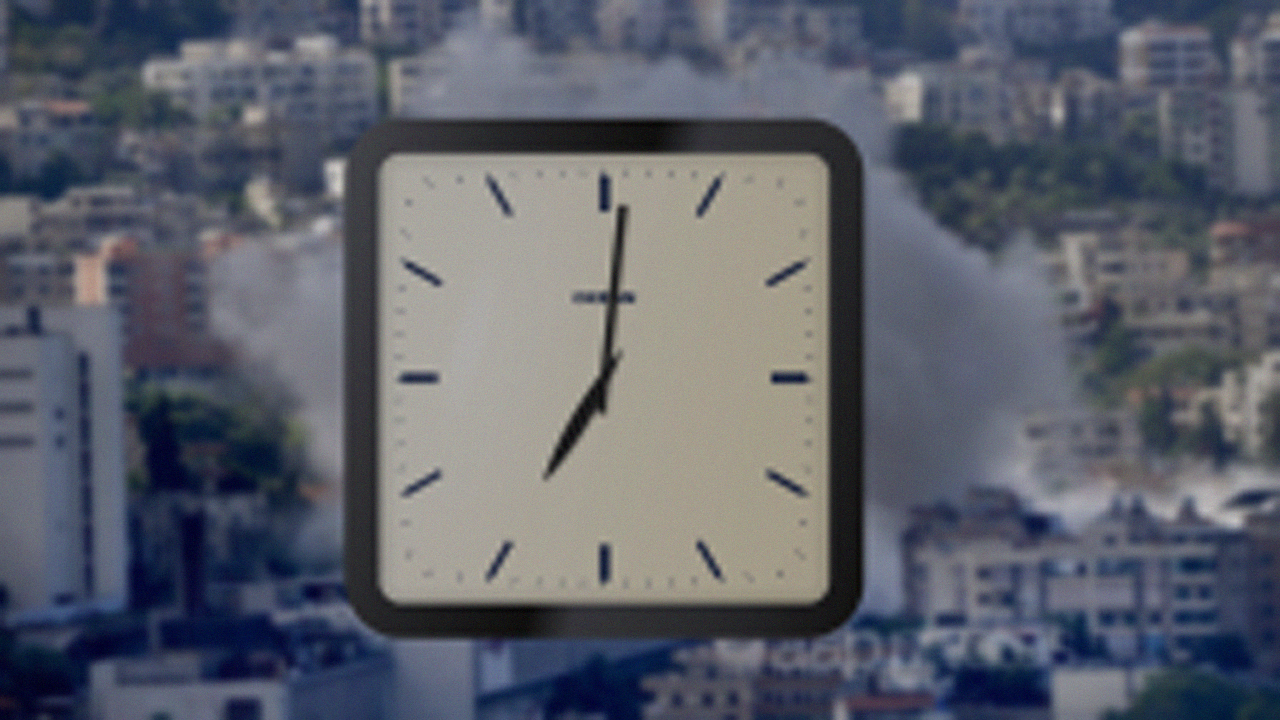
7:01
